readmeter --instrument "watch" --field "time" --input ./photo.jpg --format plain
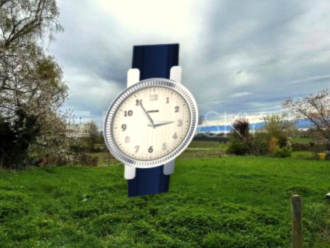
2:55
